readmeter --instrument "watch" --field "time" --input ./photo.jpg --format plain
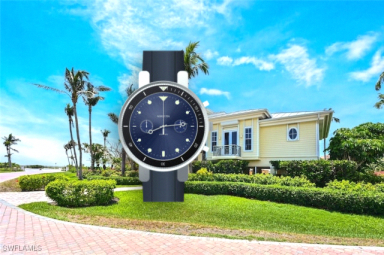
8:14
